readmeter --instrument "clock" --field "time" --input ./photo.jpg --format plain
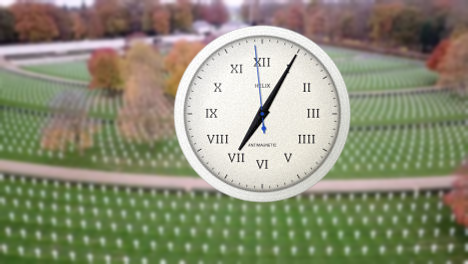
7:04:59
